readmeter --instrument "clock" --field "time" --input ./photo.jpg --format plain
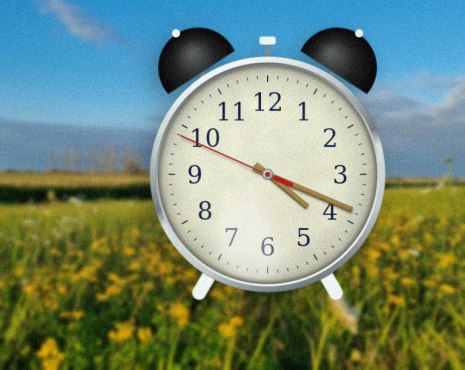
4:18:49
